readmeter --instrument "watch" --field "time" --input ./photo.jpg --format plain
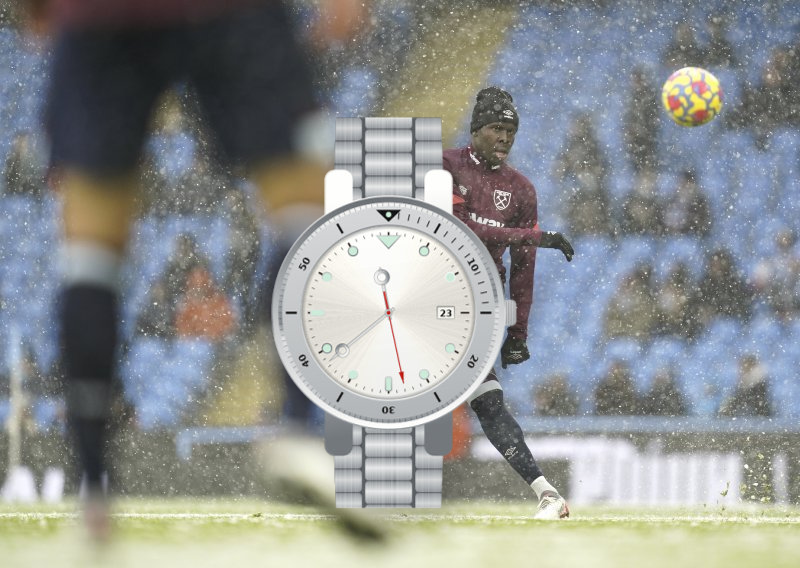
11:38:28
